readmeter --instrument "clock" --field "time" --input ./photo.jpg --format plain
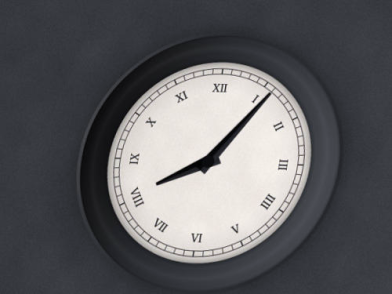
8:06
